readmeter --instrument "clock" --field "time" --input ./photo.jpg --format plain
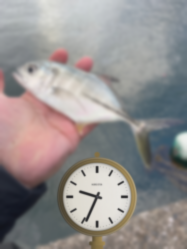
9:34
